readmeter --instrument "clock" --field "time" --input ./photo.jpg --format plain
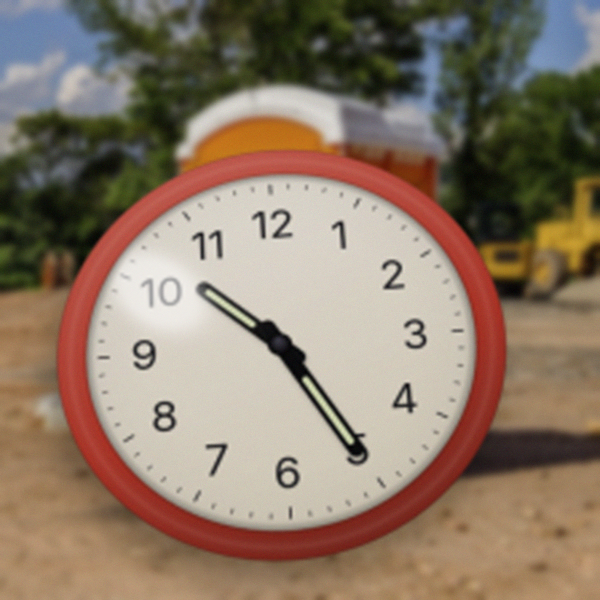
10:25
